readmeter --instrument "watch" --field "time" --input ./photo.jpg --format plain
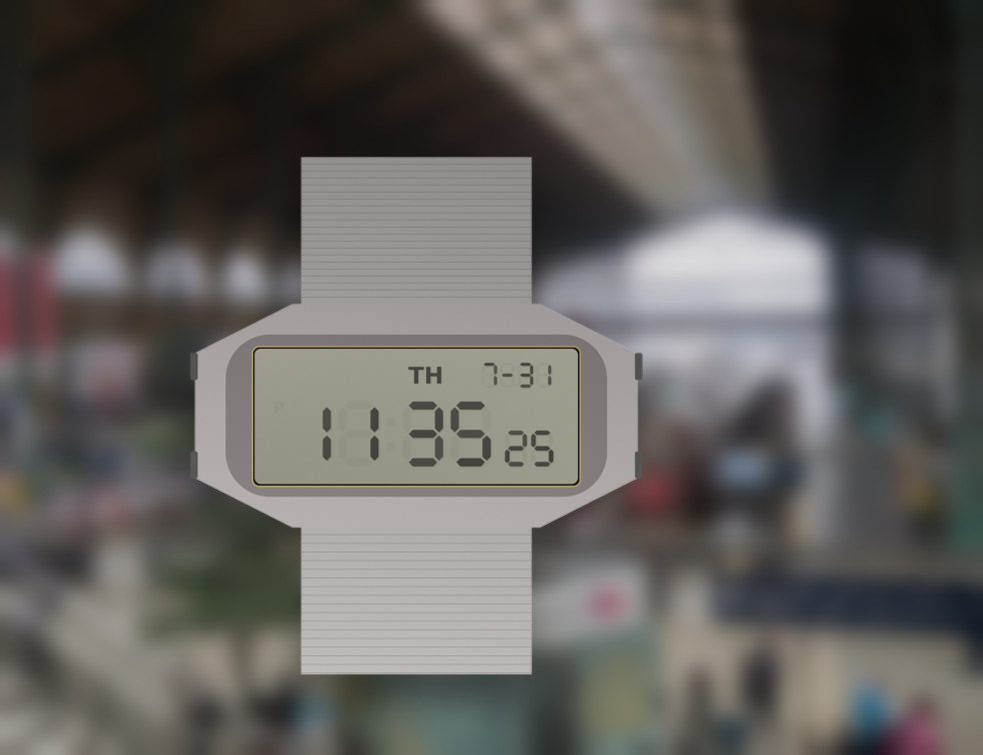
11:35:25
